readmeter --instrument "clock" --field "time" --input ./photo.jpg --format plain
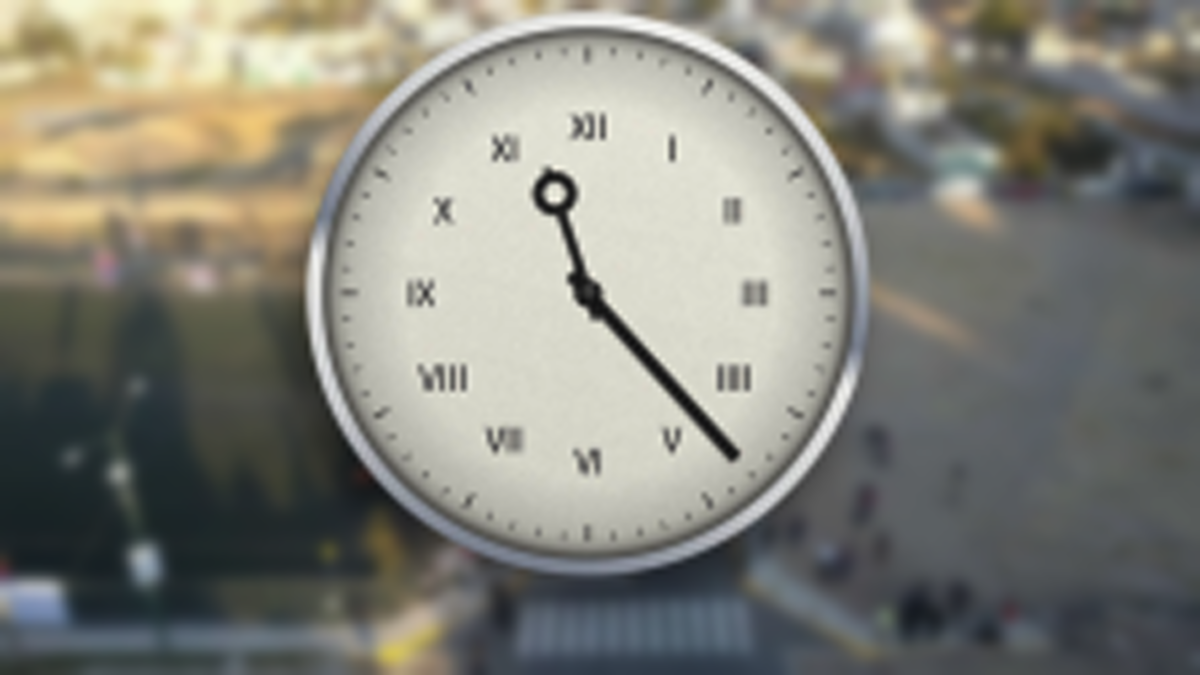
11:23
